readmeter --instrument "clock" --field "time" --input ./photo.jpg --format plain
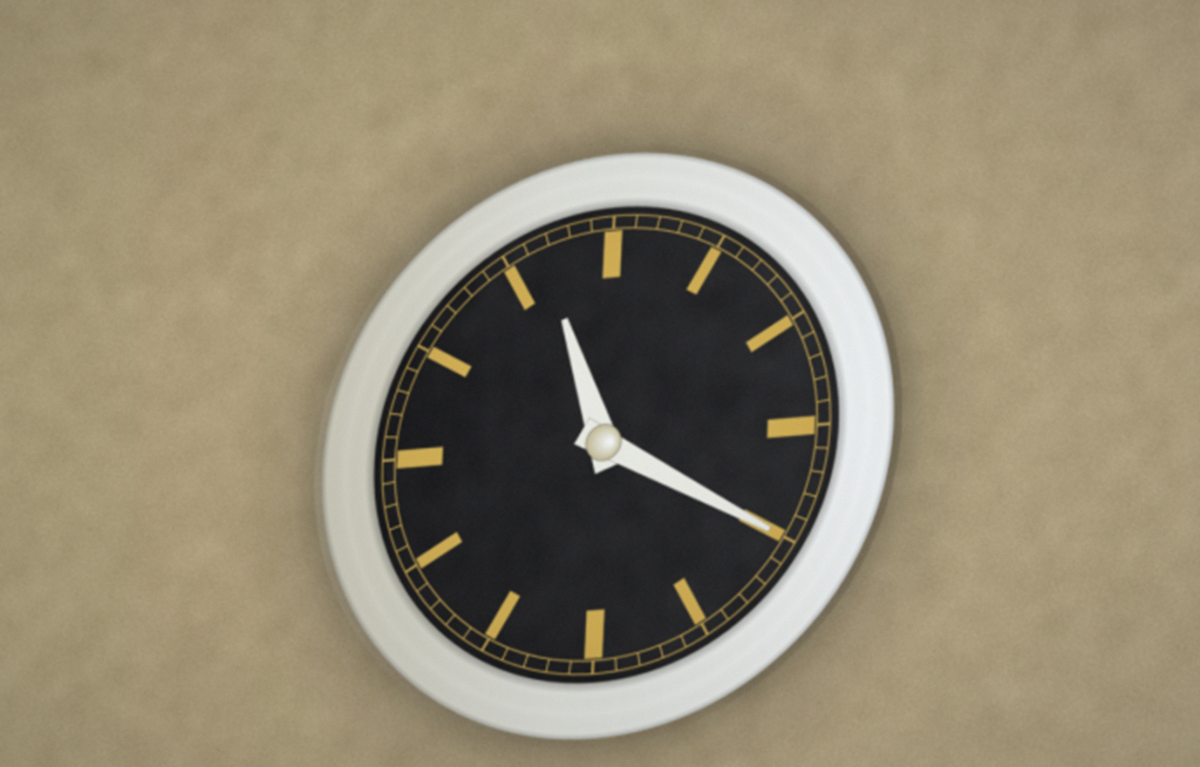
11:20
